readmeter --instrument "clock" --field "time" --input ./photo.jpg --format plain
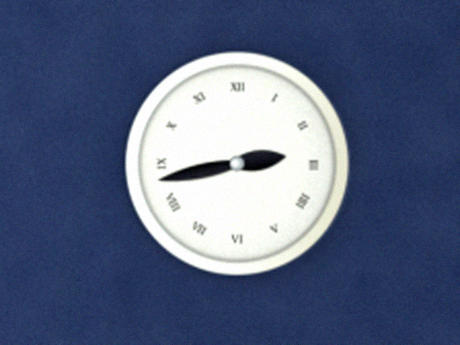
2:43
